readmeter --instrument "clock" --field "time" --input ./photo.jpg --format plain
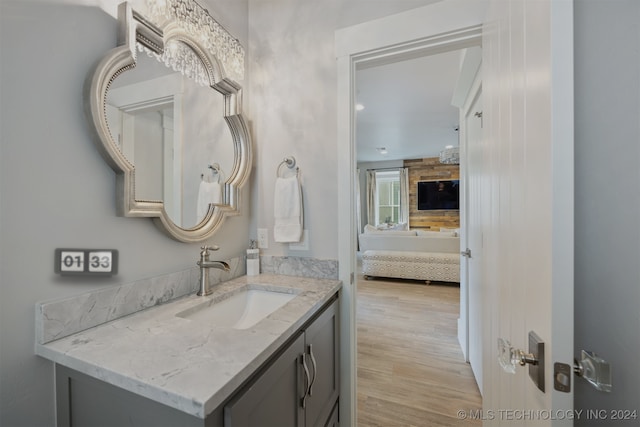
1:33
